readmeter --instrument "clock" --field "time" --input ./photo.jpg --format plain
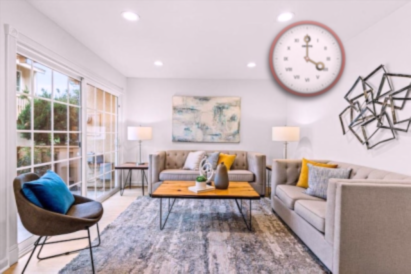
4:00
